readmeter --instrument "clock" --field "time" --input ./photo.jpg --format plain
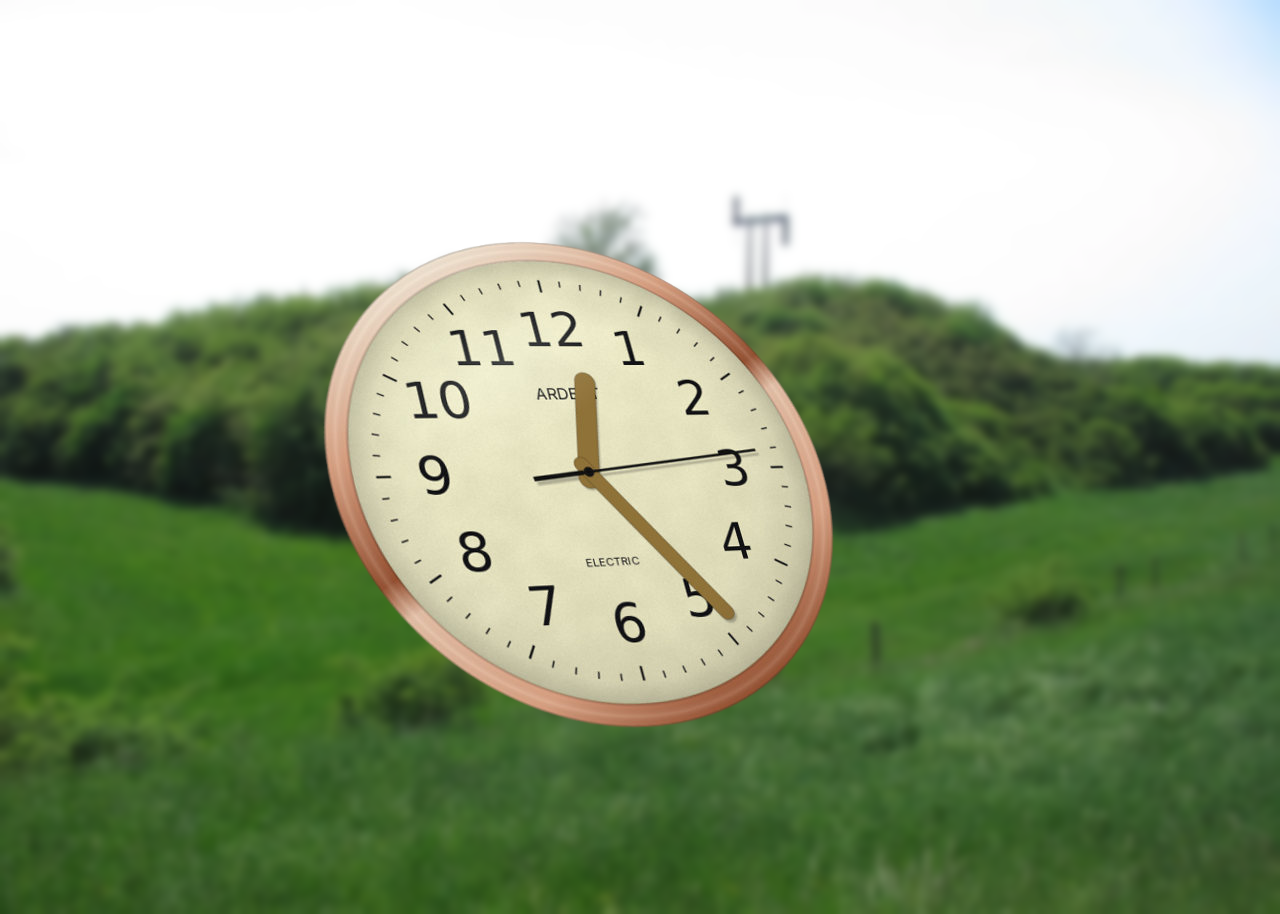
12:24:14
